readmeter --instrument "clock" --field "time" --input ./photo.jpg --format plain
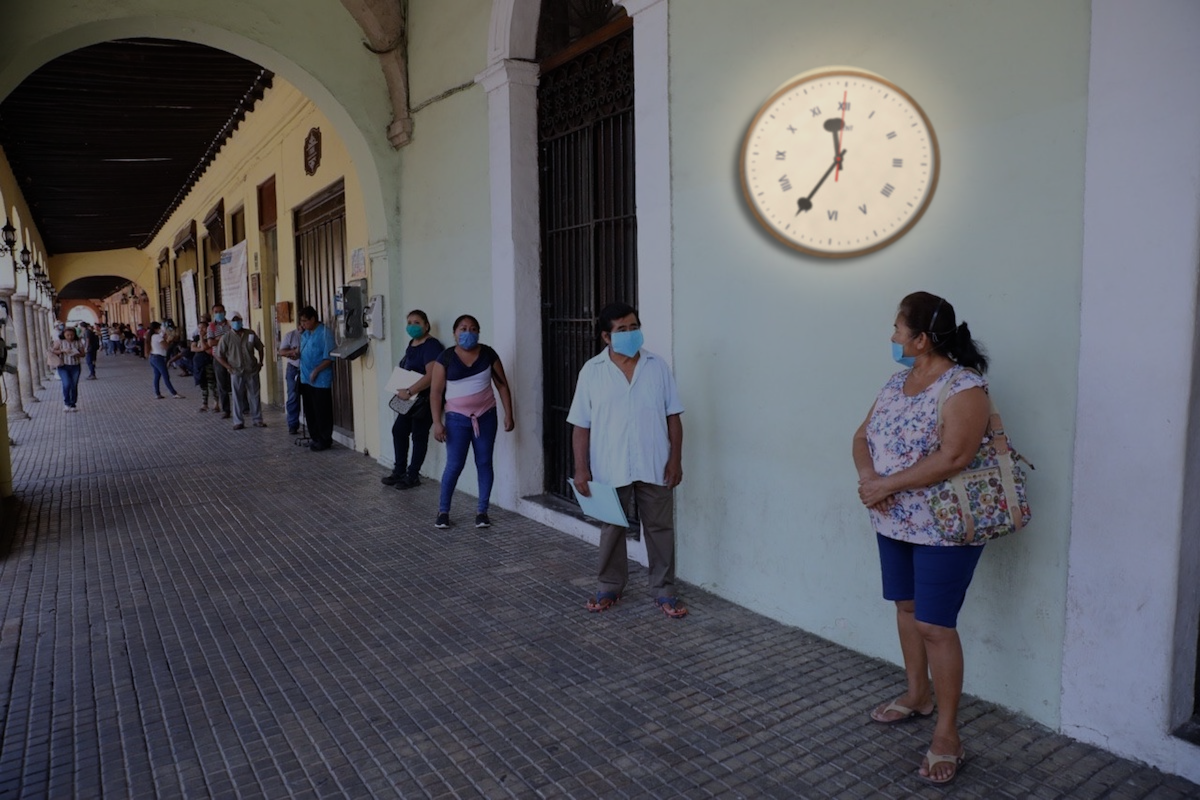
11:35:00
